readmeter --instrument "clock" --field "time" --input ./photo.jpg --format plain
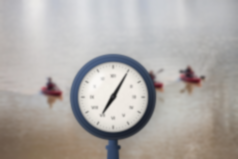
7:05
